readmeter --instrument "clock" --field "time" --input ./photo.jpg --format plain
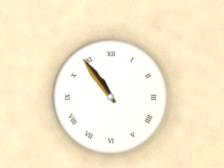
10:54
